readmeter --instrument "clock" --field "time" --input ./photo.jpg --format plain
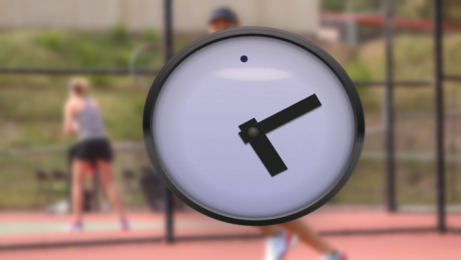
5:11
